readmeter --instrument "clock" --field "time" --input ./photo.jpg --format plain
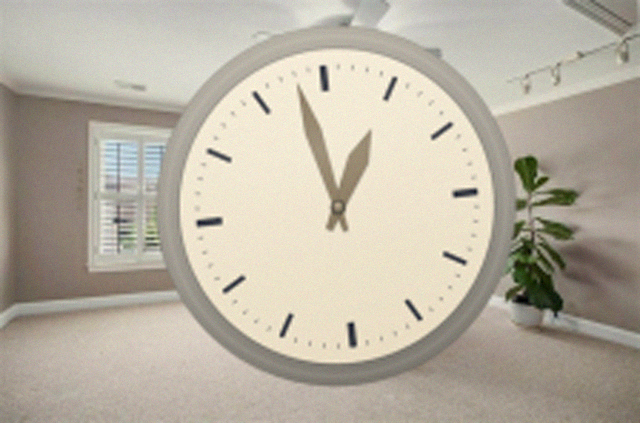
12:58
